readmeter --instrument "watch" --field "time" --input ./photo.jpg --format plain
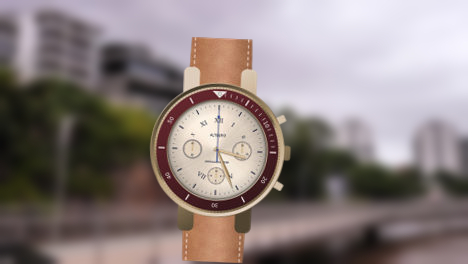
3:26
